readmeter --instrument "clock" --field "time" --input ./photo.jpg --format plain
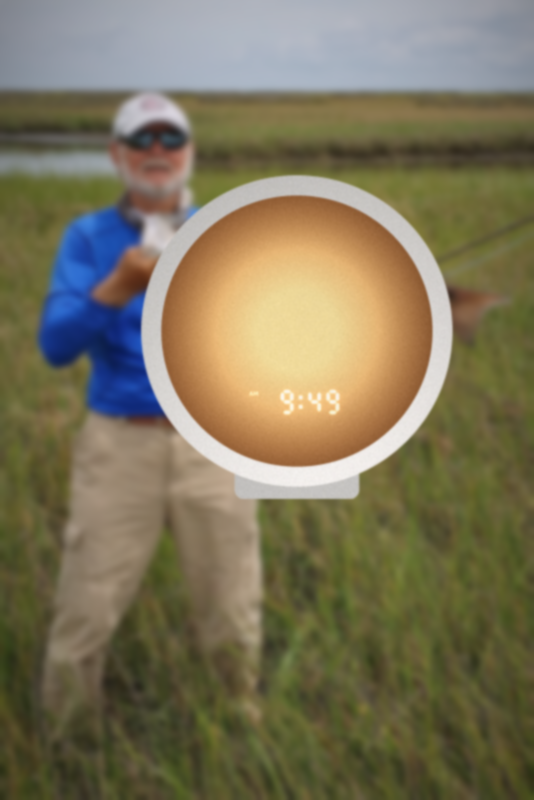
9:49
